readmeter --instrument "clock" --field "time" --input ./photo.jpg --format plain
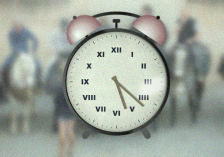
5:22
